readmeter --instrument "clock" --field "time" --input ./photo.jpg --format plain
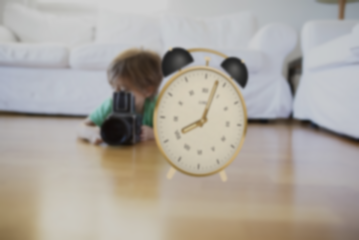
8:03
